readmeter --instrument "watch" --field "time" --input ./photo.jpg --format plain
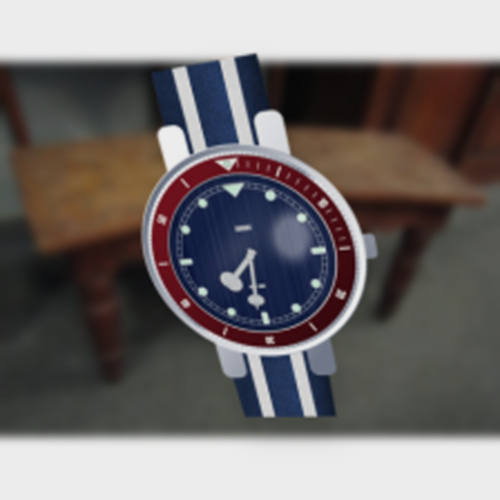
7:31
